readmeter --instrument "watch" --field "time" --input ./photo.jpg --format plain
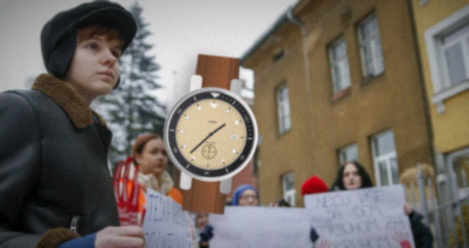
1:37
